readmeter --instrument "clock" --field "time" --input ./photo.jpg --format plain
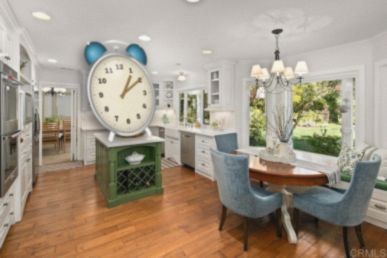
1:10
